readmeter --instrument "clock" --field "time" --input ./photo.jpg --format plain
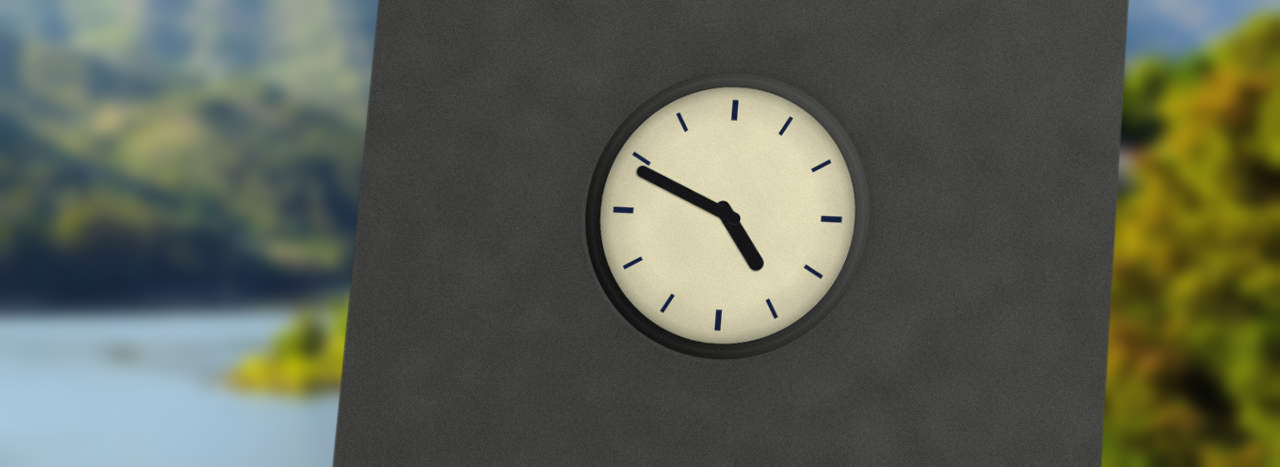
4:49
